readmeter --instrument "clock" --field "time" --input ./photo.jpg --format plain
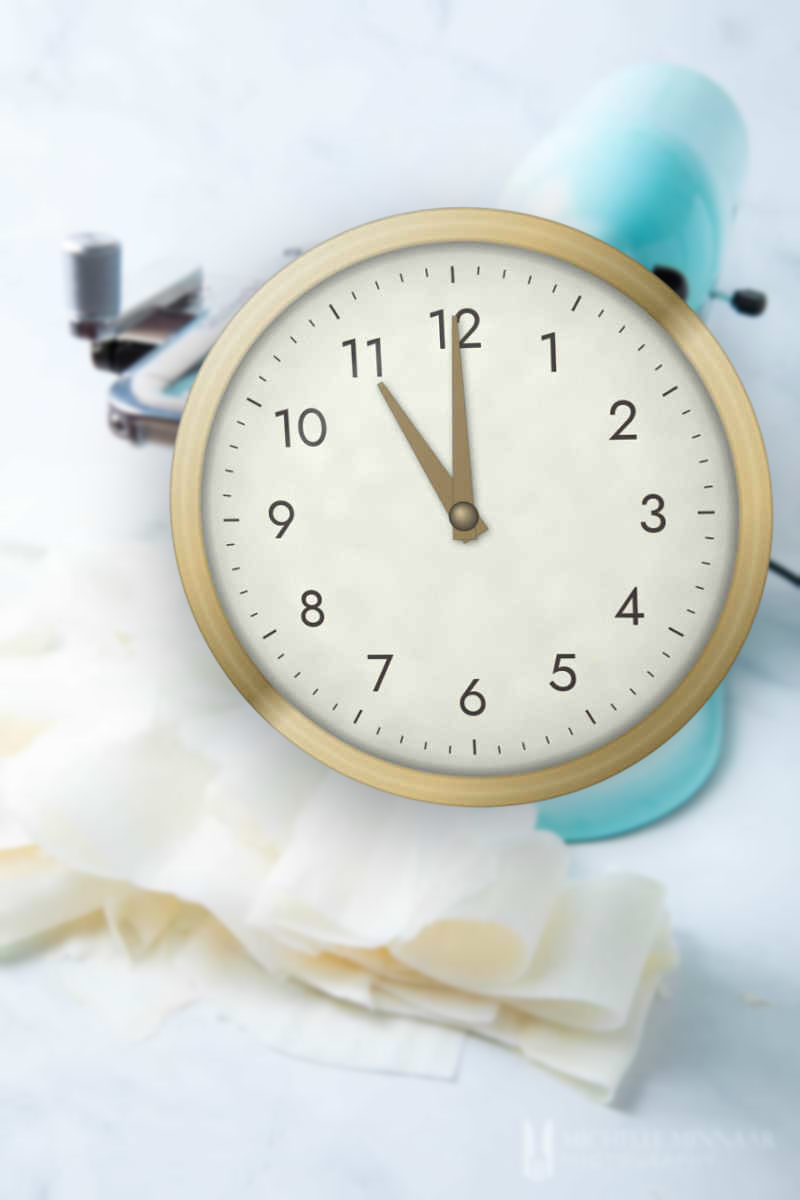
11:00
